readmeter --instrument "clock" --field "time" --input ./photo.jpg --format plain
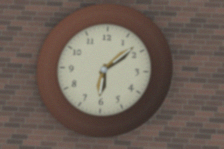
6:08
